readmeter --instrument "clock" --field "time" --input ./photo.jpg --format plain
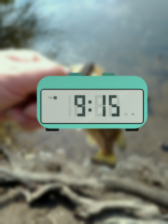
9:15
